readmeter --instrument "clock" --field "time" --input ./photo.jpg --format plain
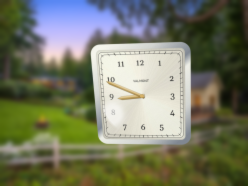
8:49
